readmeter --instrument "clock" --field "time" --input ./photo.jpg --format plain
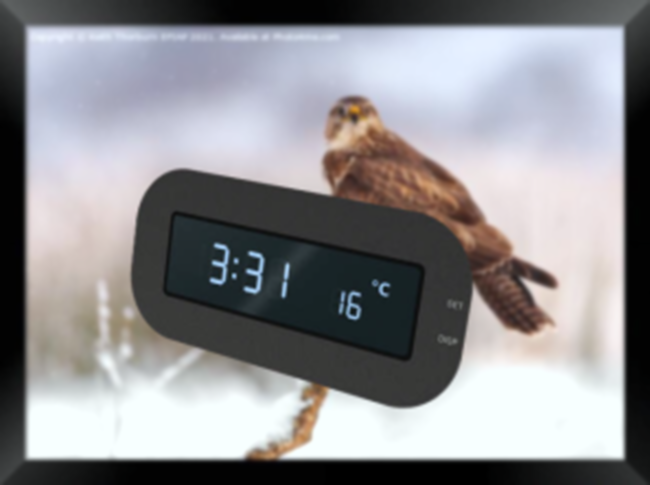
3:31
